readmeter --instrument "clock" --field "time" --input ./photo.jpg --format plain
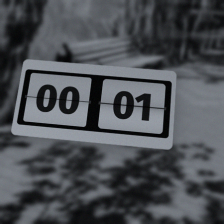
0:01
